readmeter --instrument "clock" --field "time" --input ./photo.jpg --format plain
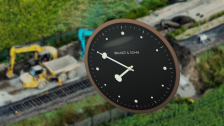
7:50
